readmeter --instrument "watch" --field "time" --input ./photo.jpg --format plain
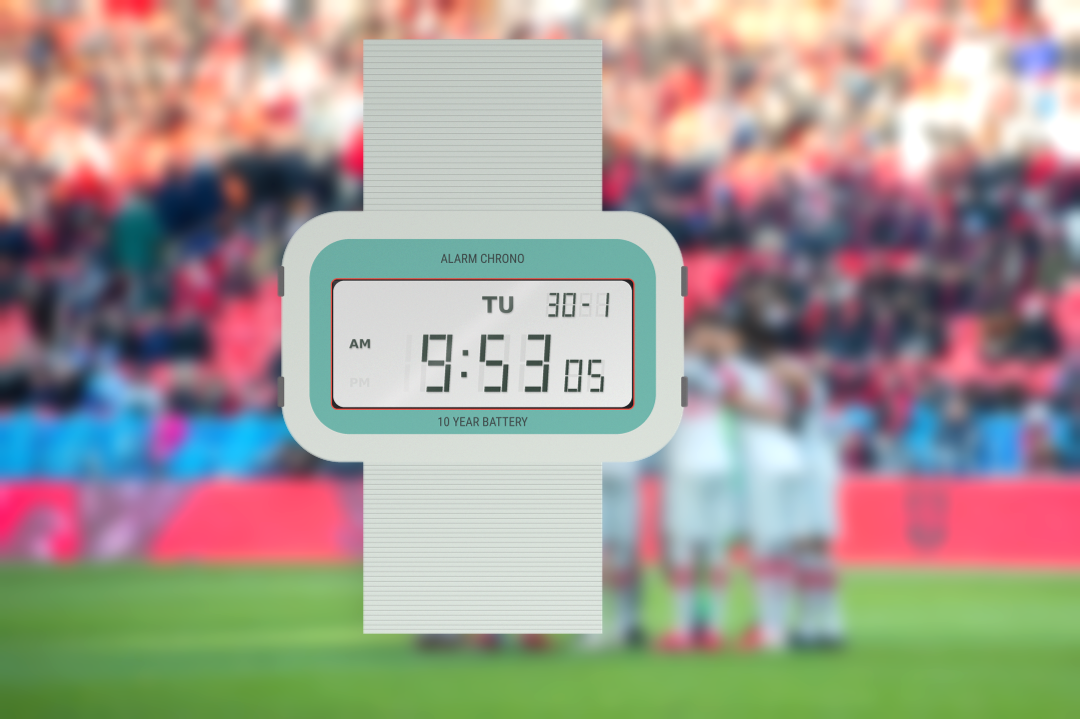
9:53:05
